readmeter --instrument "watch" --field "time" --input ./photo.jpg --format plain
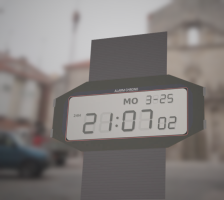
21:07:02
